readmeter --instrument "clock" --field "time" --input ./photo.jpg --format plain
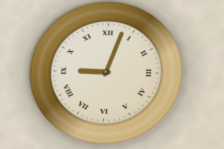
9:03
